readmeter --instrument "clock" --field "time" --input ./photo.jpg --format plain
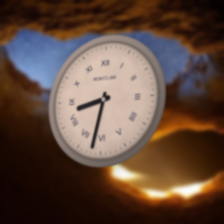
8:32
